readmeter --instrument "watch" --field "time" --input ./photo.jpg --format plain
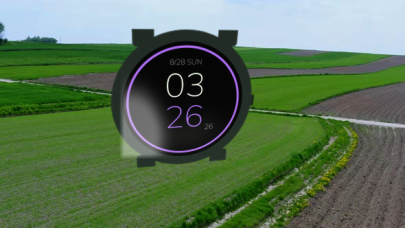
3:26:26
